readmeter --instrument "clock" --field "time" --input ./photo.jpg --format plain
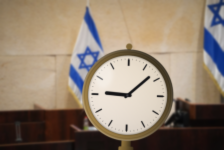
9:08
